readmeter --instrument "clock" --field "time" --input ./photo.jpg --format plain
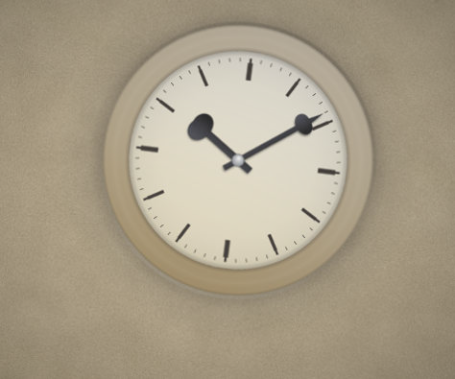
10:09
